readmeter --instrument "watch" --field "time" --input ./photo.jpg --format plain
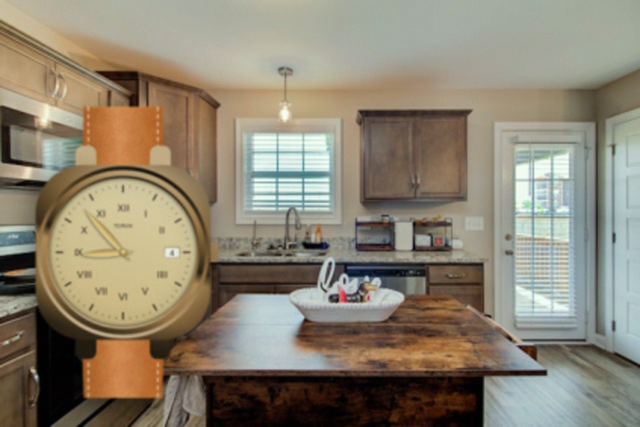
8:53
